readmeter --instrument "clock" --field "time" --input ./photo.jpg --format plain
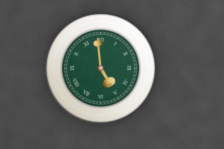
4:59
